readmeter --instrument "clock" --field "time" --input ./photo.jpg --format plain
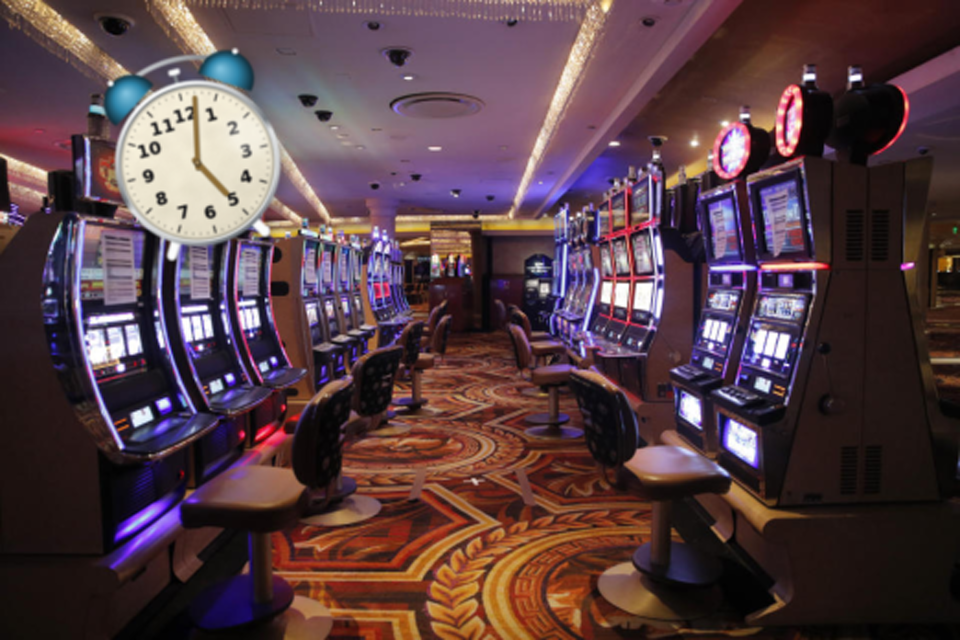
5:02
